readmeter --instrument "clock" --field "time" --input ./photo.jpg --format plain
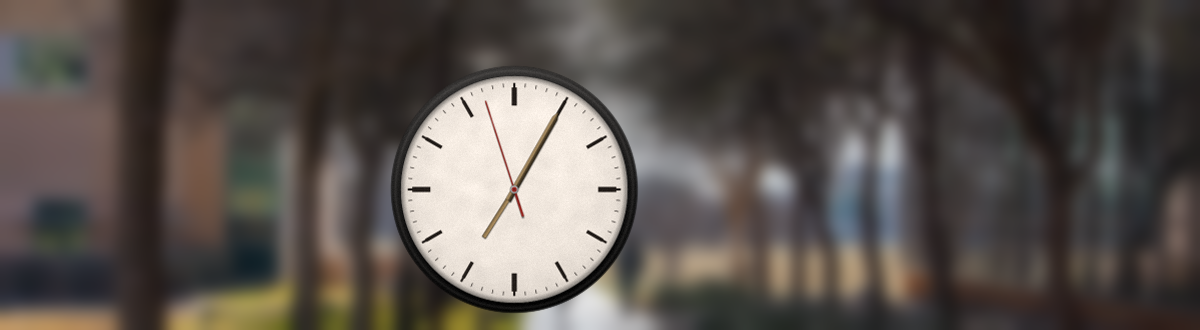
7:04:57
